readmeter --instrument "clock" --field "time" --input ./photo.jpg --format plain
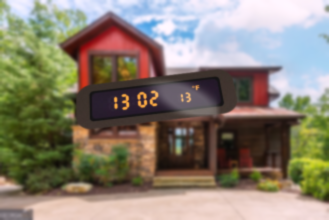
13:02
